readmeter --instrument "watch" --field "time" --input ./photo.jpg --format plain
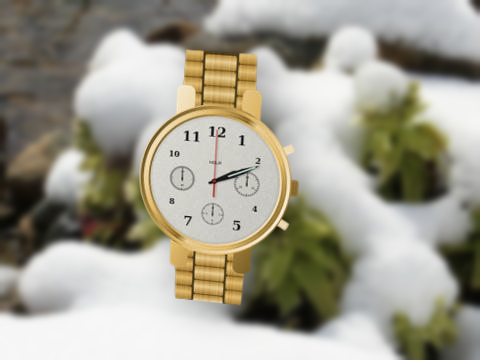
2:11
